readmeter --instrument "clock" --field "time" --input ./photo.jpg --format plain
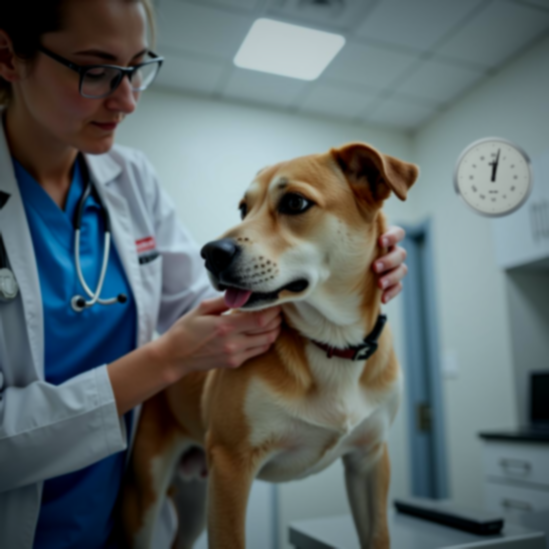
12:02
